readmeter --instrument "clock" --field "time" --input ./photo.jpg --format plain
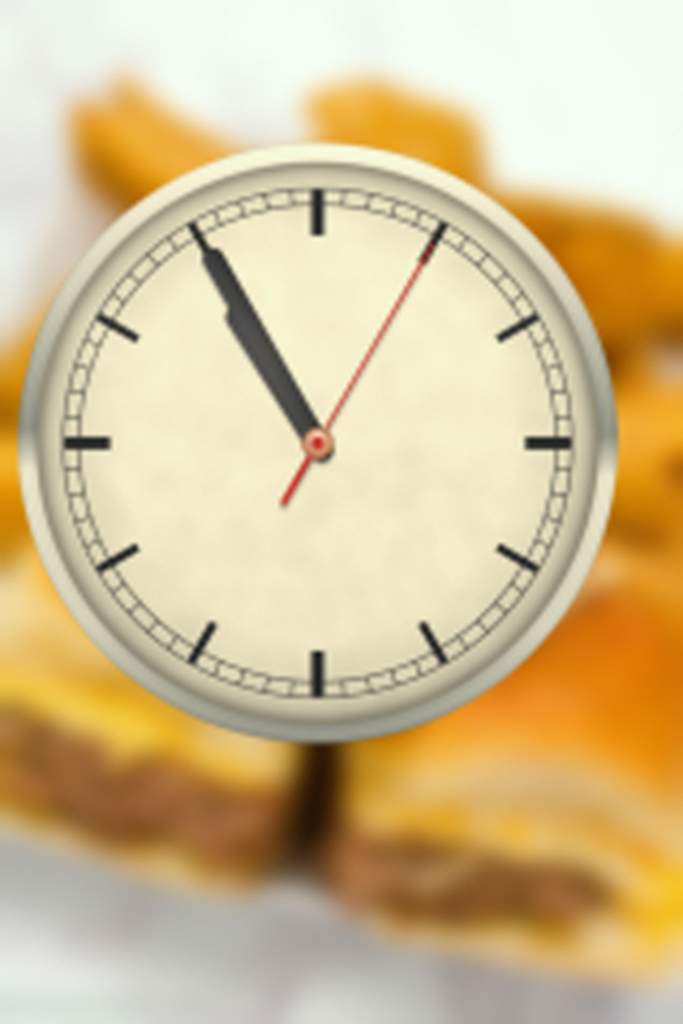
10:55:05
